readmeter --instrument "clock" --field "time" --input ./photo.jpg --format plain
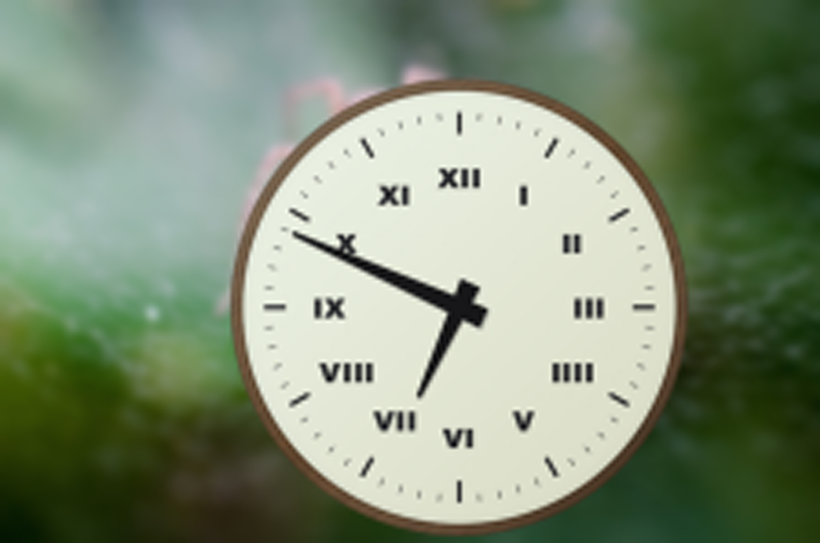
6:49
